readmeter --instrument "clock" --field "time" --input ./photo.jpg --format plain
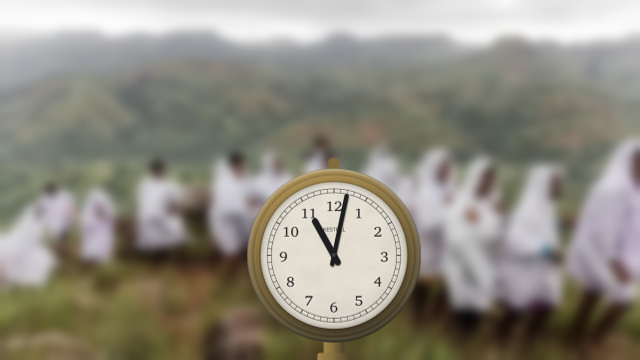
11:02
